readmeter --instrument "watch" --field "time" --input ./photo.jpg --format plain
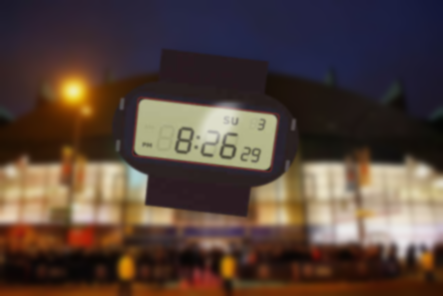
8:26:29
